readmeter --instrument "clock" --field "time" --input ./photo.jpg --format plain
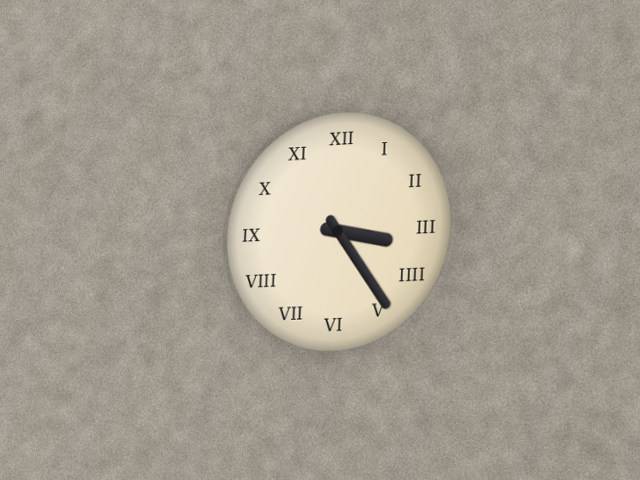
3:24
